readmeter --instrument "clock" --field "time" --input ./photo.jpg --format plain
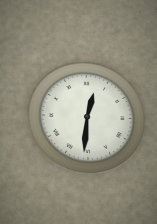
12:31
